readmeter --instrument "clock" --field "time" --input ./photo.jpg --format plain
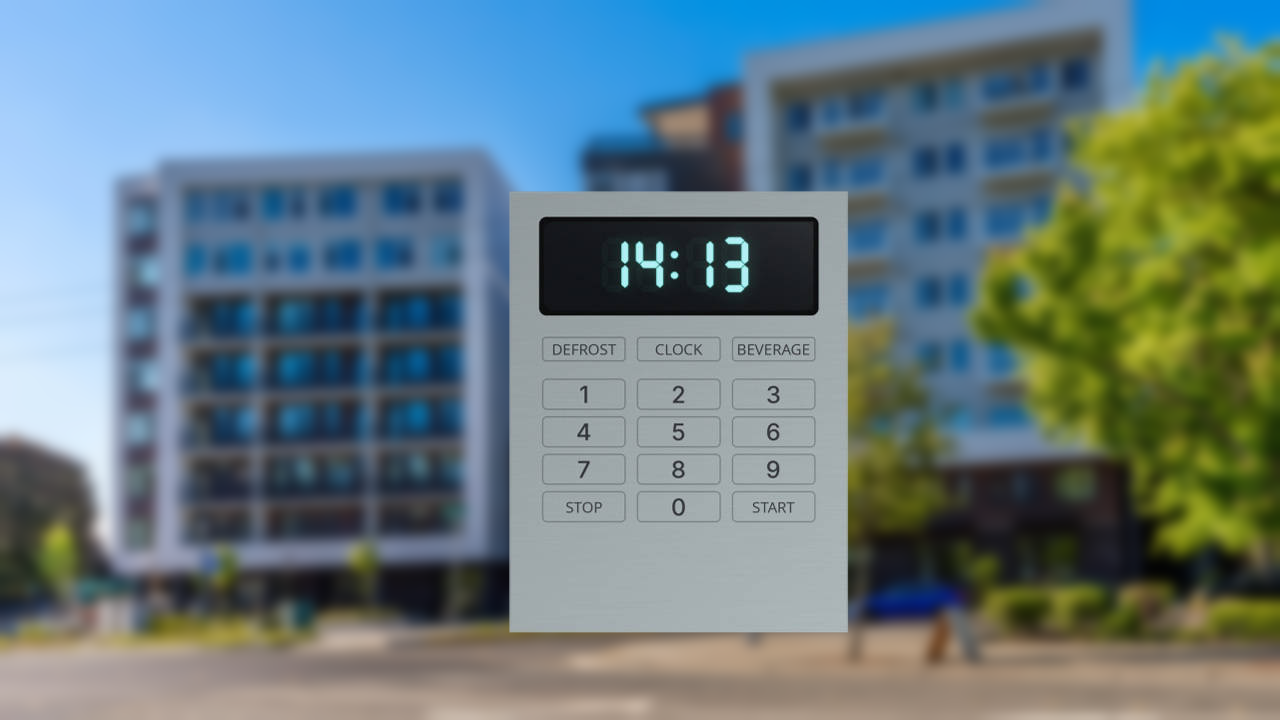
14:13
